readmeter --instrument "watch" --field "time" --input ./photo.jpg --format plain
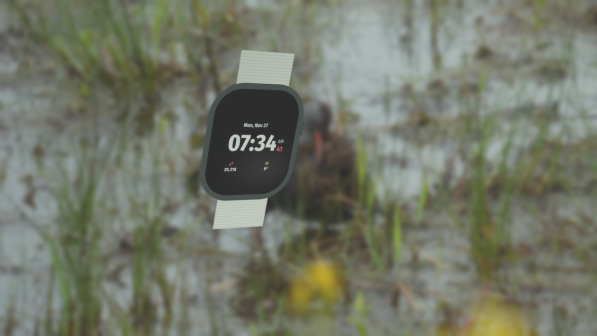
7:34:41
